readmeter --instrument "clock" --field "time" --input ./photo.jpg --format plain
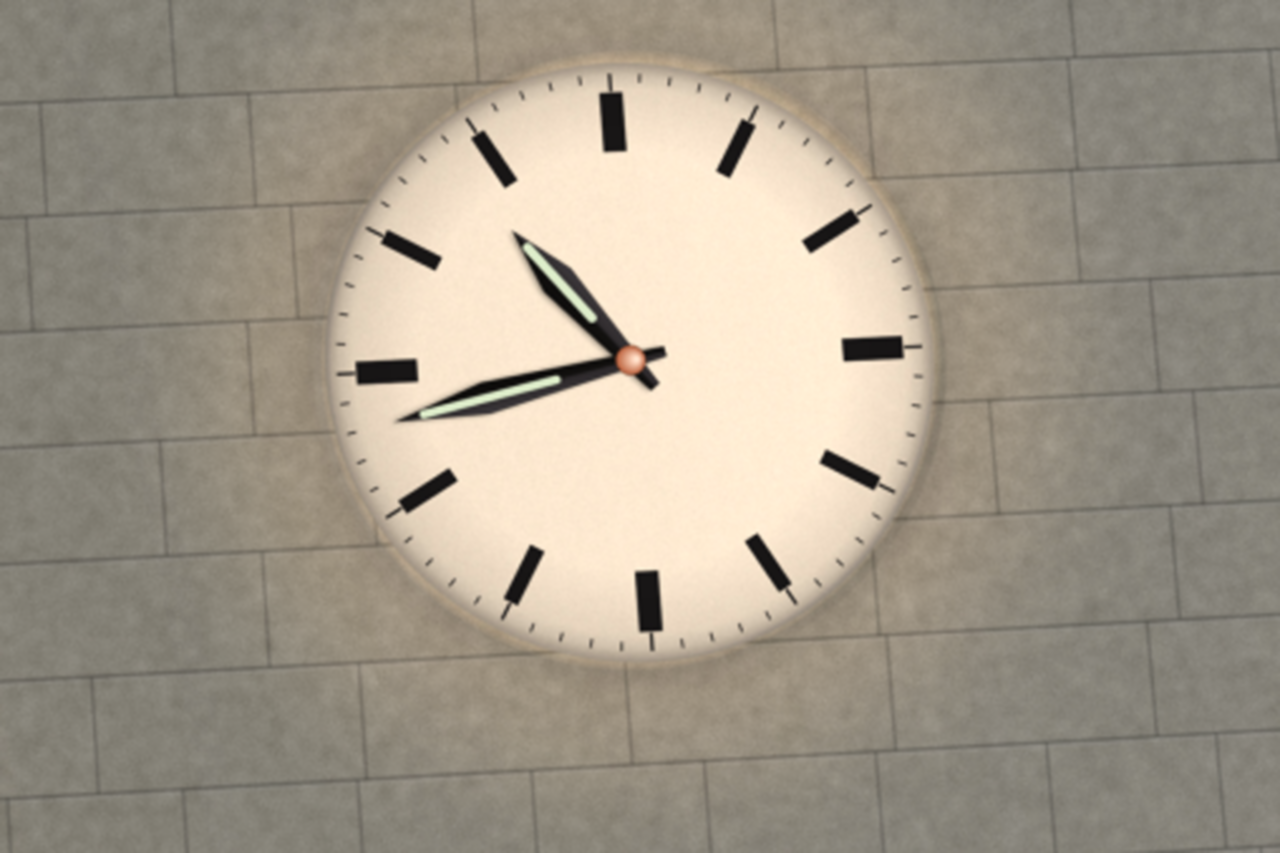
10:43
